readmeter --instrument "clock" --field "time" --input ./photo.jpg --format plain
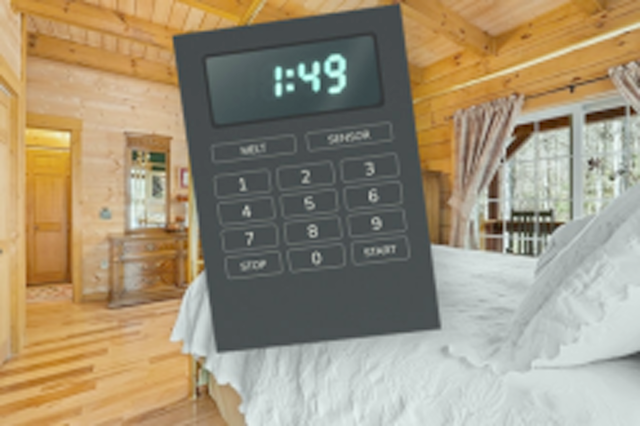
1:49
